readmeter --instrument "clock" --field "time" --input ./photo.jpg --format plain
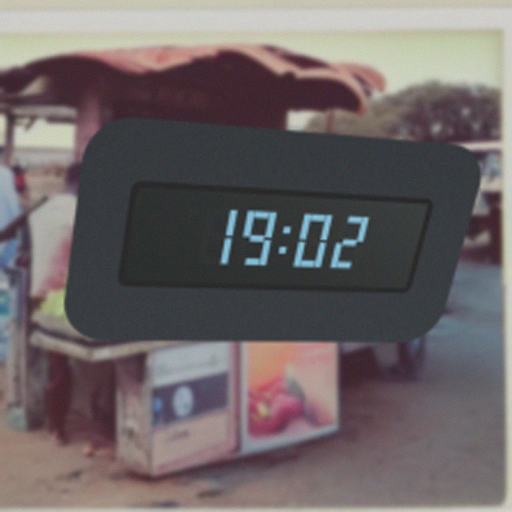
19:02
